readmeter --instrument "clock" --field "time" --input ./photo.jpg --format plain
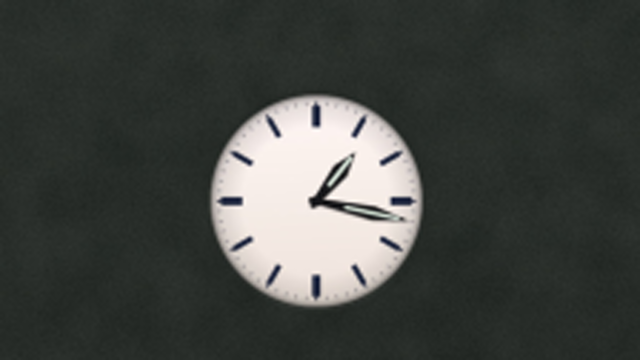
1:17
